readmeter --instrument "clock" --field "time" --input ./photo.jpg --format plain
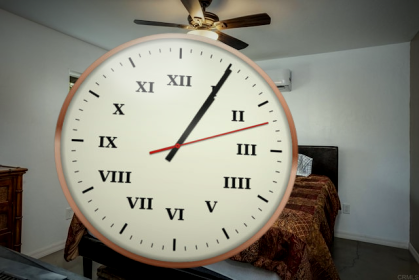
1:05:12
